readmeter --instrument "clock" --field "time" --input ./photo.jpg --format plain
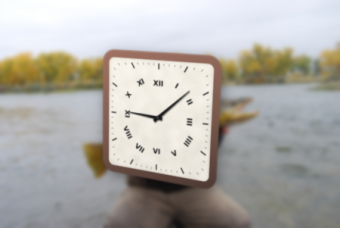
9:08
